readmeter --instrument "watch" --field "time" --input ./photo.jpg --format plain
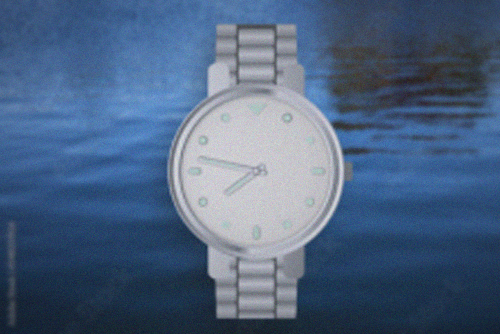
7:47
